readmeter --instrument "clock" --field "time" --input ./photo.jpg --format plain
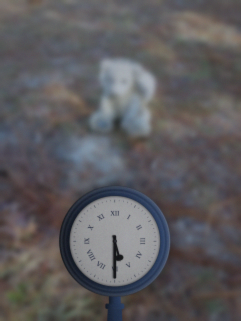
5:30
